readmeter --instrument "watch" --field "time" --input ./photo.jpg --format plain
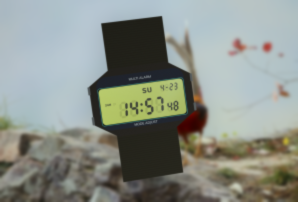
14:57:48
